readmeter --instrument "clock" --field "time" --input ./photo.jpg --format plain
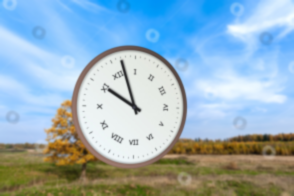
11:02
